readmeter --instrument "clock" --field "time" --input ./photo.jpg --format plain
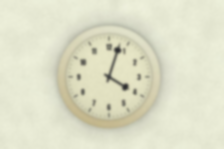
4:03
